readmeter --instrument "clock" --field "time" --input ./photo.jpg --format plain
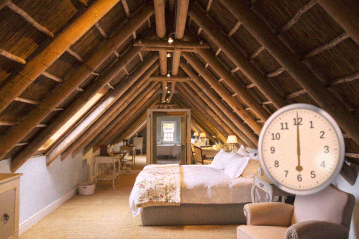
6:00
